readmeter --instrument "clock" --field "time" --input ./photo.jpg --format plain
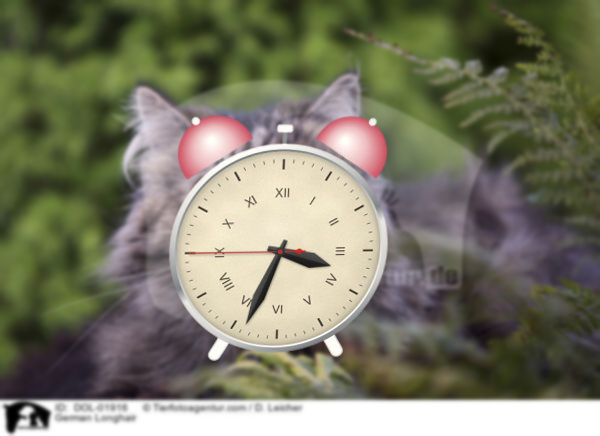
3:33:45
